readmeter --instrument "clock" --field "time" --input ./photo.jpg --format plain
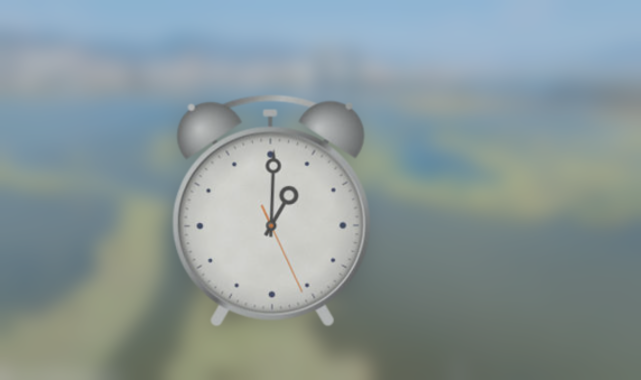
1:00:26
